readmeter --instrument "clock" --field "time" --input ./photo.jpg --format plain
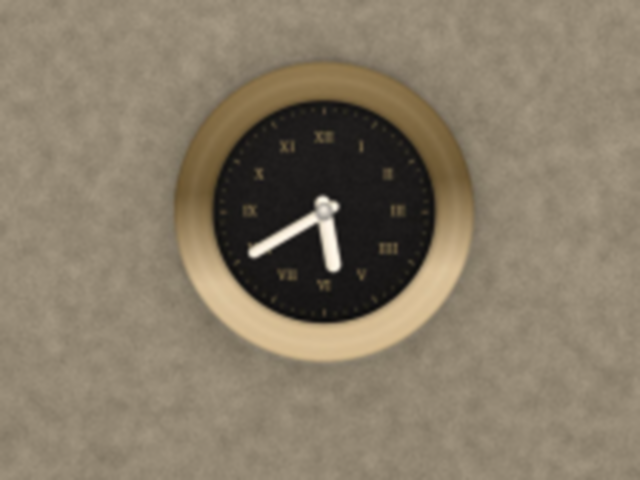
5:40
